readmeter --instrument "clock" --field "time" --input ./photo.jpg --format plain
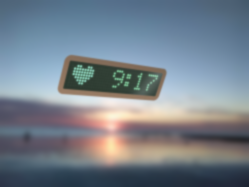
9:17
